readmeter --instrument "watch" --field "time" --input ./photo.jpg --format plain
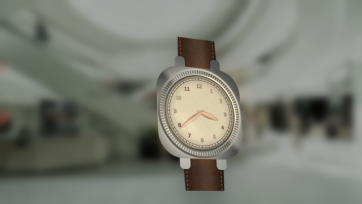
3:39
